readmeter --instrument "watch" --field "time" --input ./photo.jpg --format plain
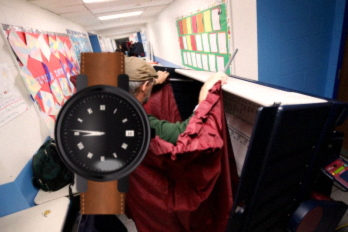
8:46
